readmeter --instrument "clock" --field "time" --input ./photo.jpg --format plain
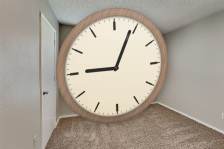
9:04
